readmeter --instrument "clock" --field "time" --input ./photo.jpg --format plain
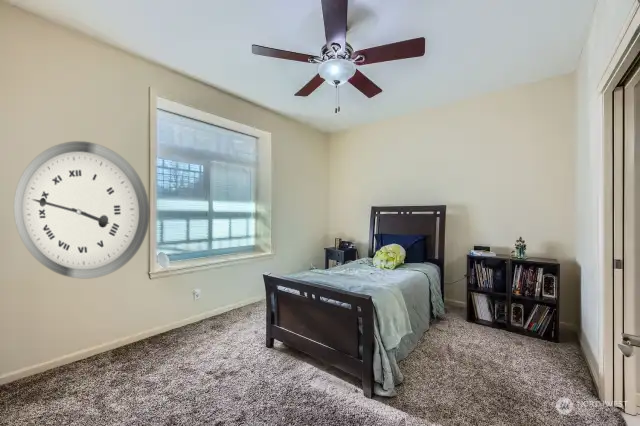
3:48
